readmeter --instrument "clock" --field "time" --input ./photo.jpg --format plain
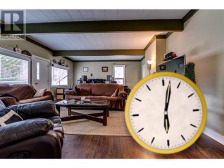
6:02
